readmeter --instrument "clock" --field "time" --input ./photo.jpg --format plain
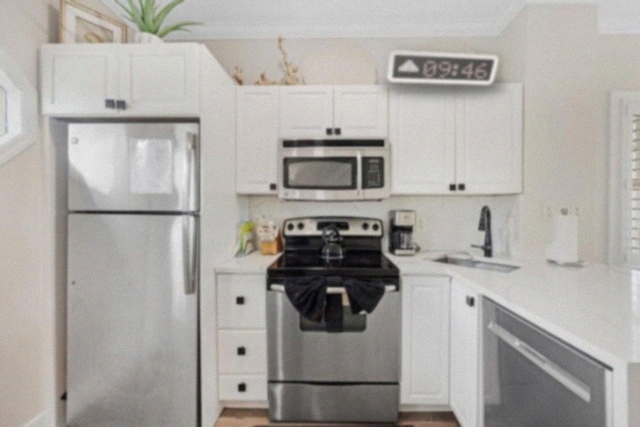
9:46
